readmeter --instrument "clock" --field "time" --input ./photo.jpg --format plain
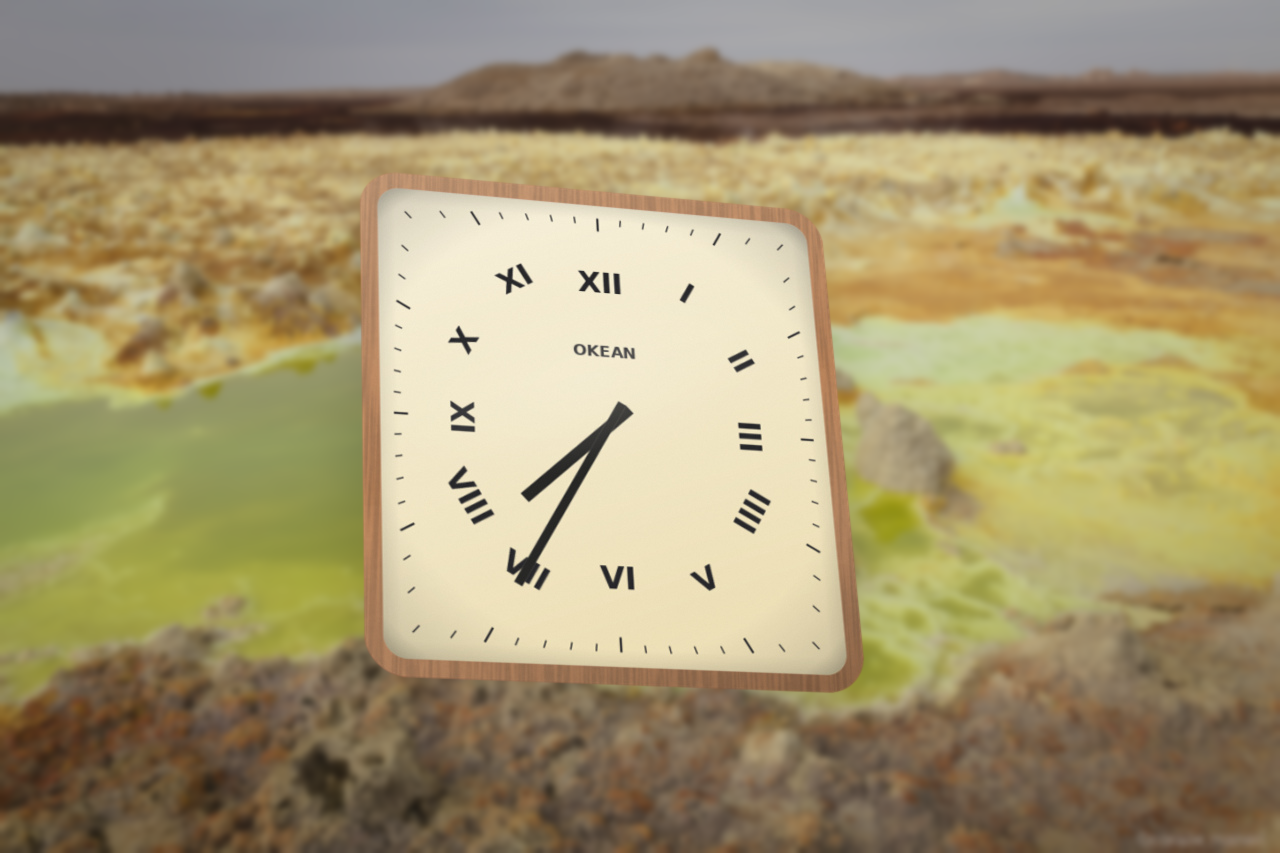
7:35
